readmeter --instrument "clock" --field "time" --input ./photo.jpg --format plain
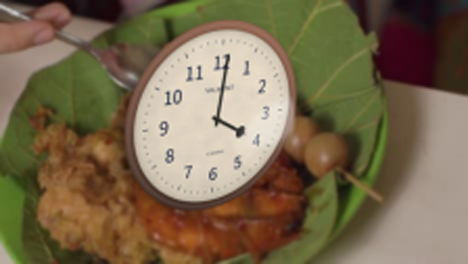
4:01
